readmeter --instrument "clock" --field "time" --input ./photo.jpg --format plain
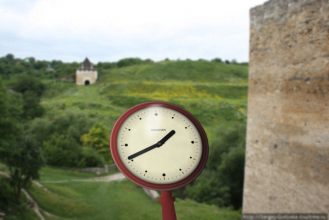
1:41
